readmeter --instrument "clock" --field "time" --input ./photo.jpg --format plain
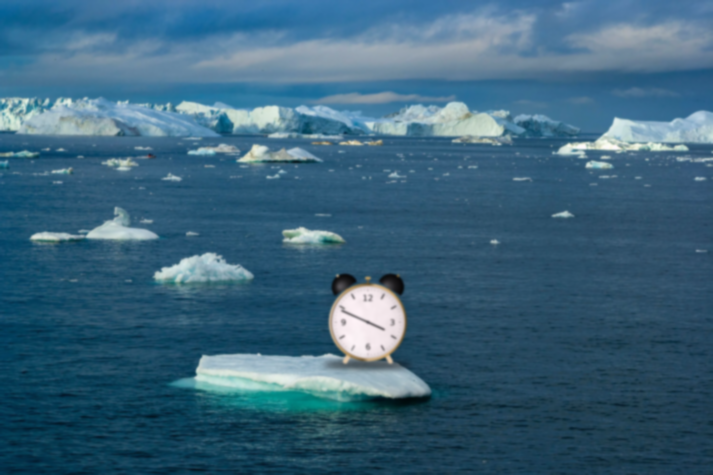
3:49
